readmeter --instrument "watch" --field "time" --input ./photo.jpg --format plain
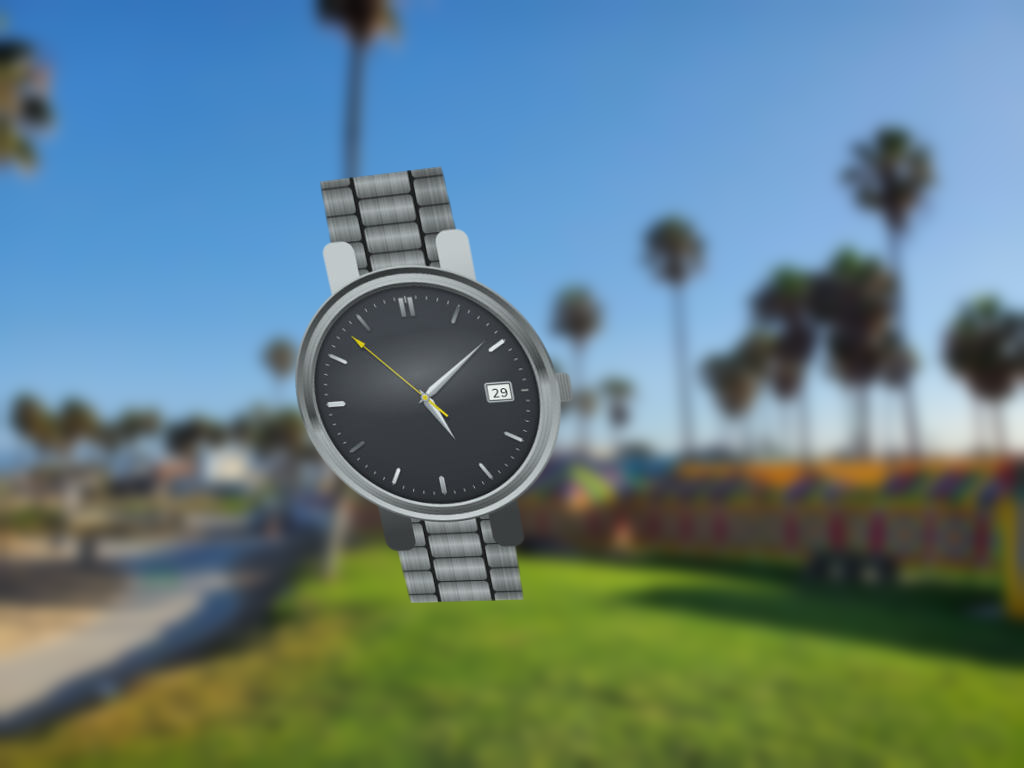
5:08:53
